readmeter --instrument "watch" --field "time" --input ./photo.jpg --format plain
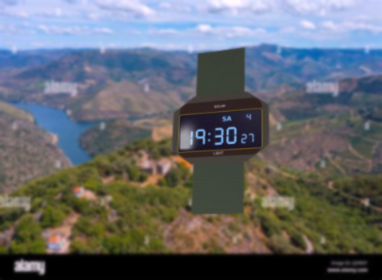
19:30
